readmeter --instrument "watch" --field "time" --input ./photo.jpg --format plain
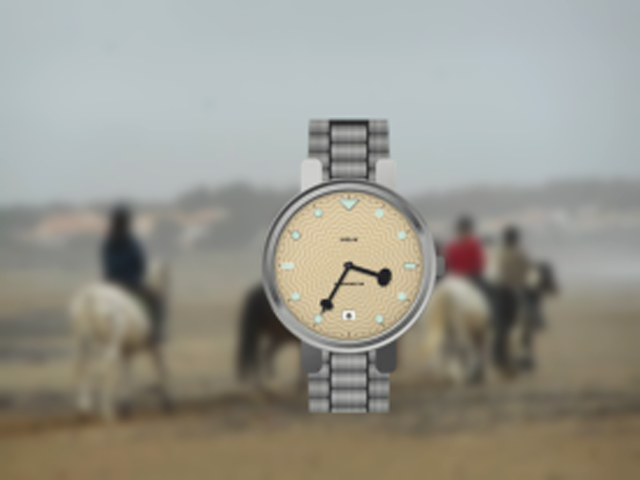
3:35
